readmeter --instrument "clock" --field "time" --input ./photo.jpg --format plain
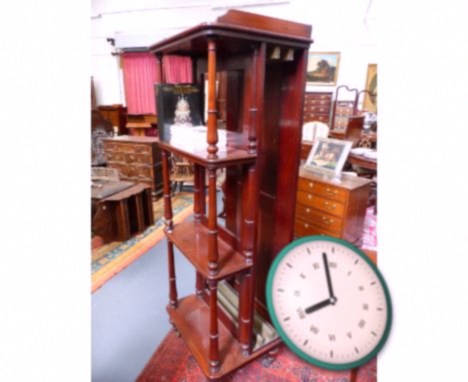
7:58
